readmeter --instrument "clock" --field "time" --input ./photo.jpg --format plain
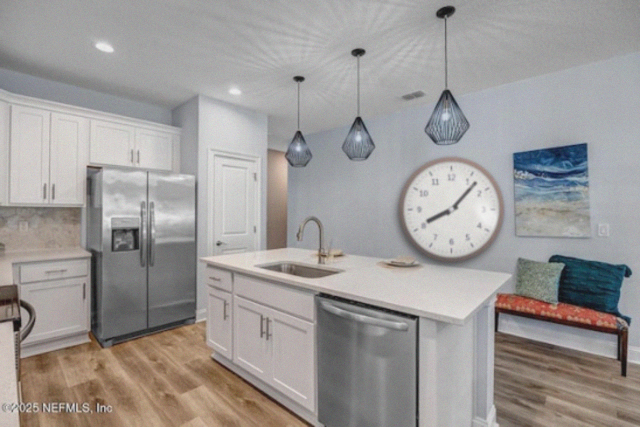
8:07
